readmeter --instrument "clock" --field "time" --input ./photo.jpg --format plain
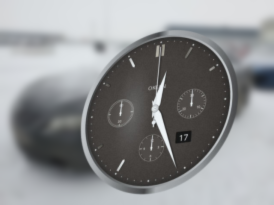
12:26
